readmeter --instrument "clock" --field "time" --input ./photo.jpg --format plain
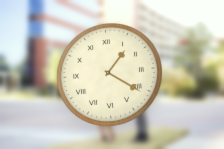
1:21
